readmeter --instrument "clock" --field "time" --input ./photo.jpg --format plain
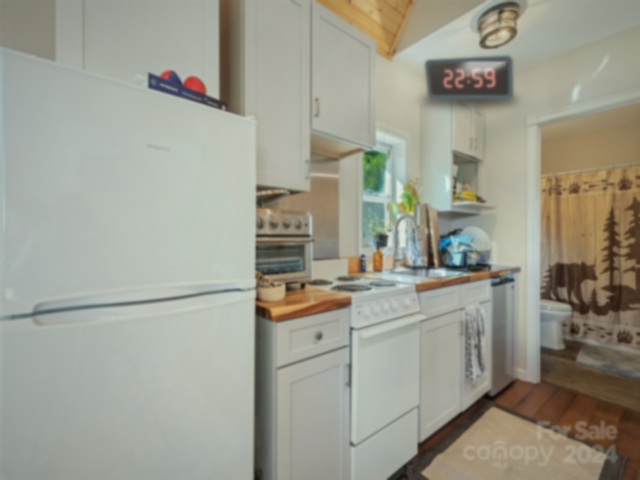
22:59
